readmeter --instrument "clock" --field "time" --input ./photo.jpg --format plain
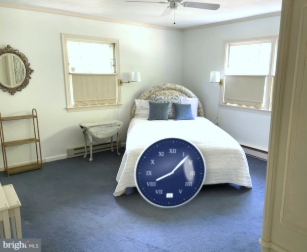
8:07
